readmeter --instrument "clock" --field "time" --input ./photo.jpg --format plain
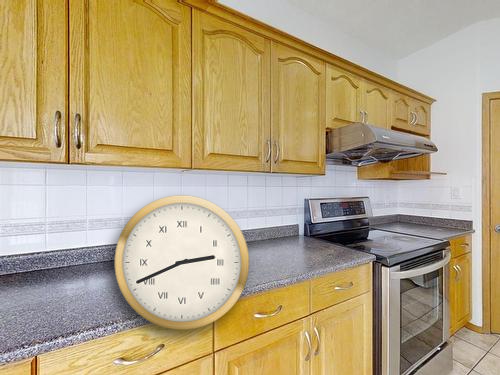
2:41
